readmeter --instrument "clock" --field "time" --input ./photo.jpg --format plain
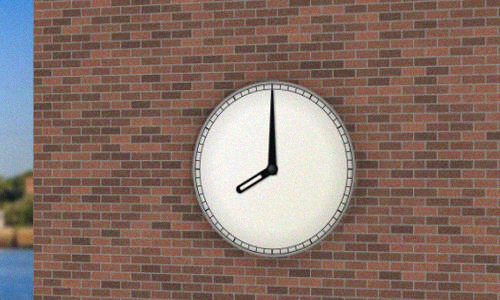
8:00
